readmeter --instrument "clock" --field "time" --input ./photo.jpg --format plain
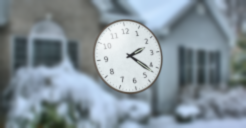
2:22
